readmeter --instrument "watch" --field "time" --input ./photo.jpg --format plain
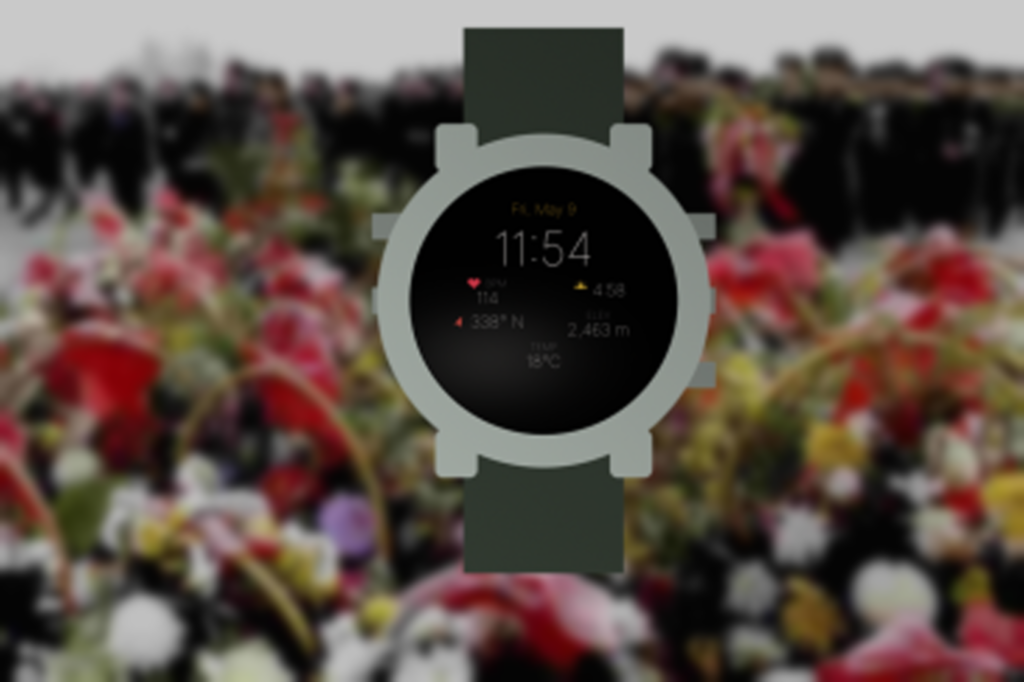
11:54
